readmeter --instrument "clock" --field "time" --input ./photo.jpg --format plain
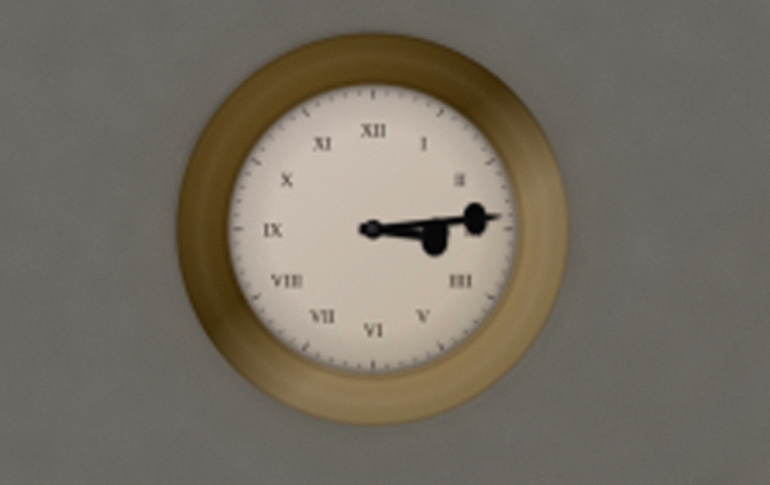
3:14
